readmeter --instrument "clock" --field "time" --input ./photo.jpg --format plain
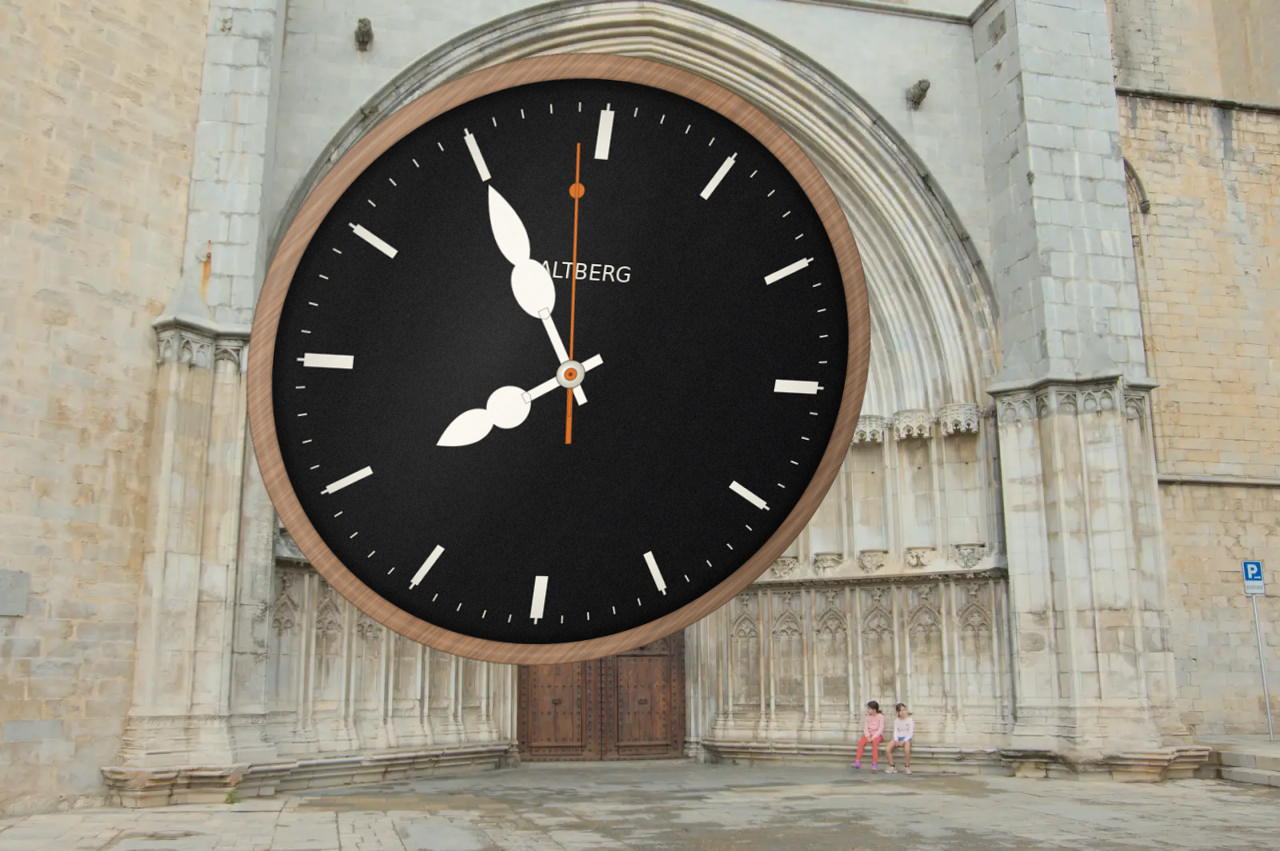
7:54:59
